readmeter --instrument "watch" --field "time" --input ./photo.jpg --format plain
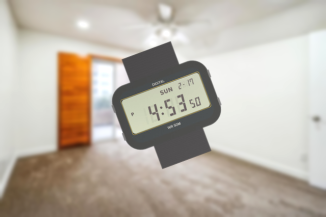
4:53:50
